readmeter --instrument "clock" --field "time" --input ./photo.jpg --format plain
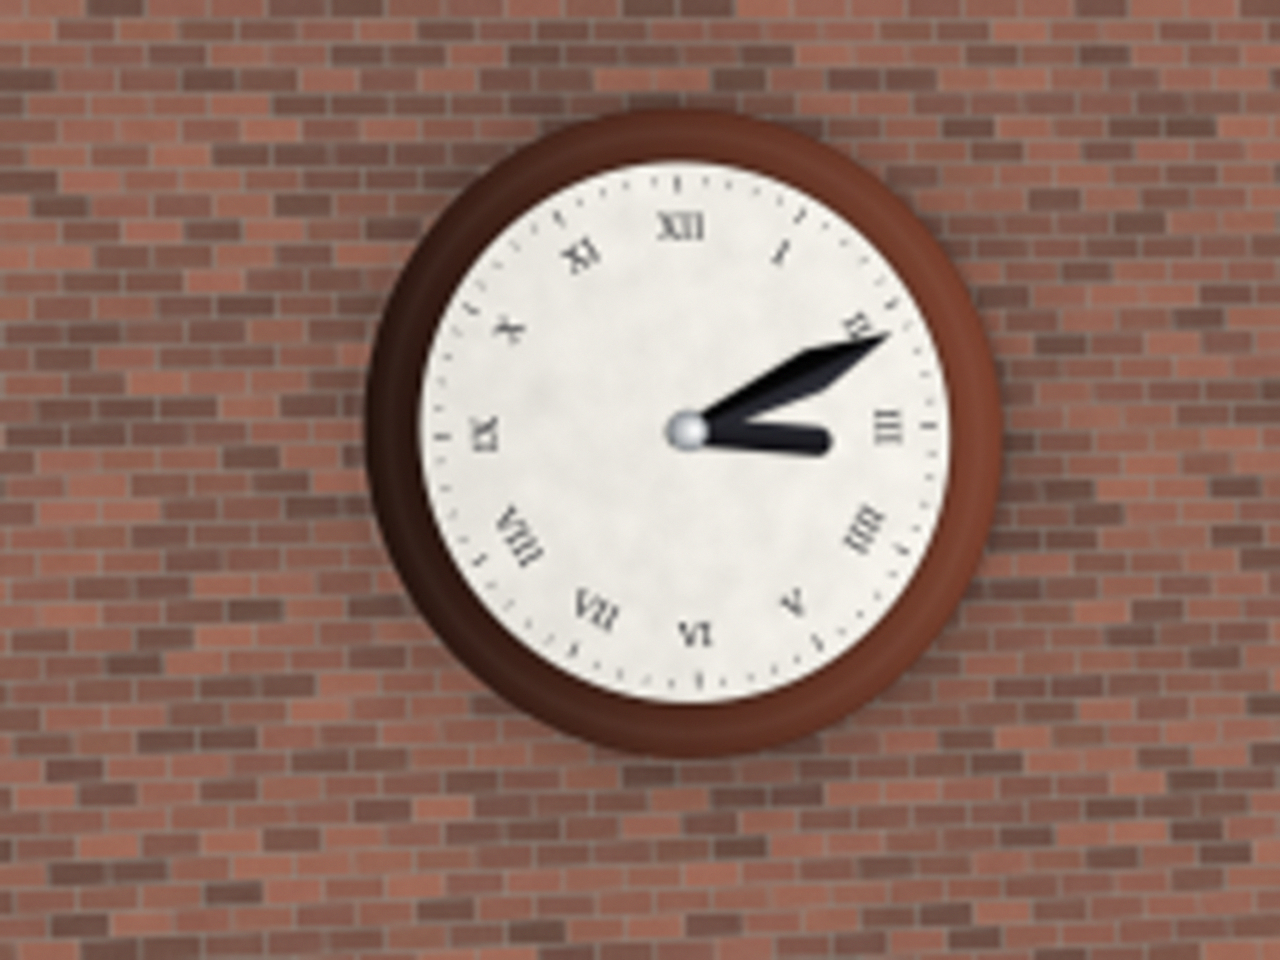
3:11
